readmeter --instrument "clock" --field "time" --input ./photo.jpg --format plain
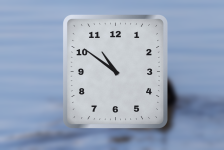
10:51
